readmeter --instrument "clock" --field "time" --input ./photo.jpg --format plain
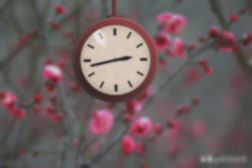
2:43
